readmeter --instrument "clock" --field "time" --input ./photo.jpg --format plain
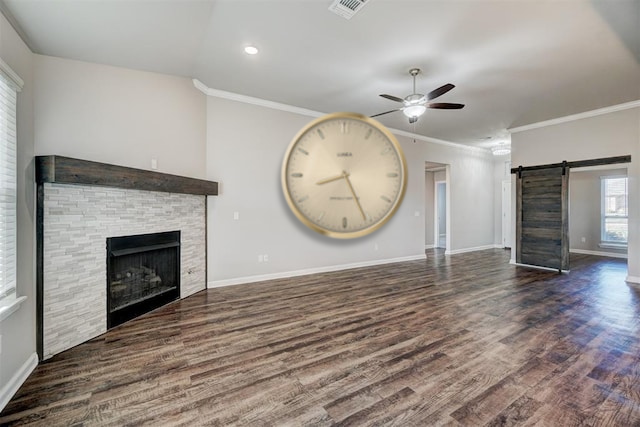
8:26
